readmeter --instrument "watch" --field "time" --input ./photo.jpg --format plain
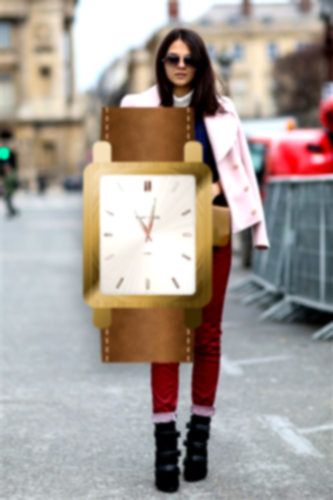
11:02
